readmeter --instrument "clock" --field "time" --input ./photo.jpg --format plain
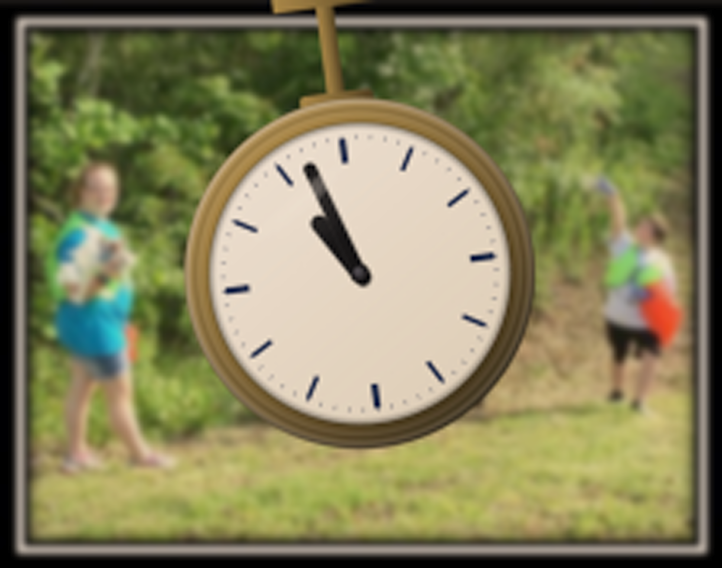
10:57
